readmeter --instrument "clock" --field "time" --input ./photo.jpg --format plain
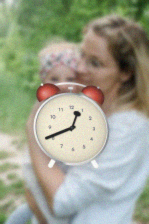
12:41
